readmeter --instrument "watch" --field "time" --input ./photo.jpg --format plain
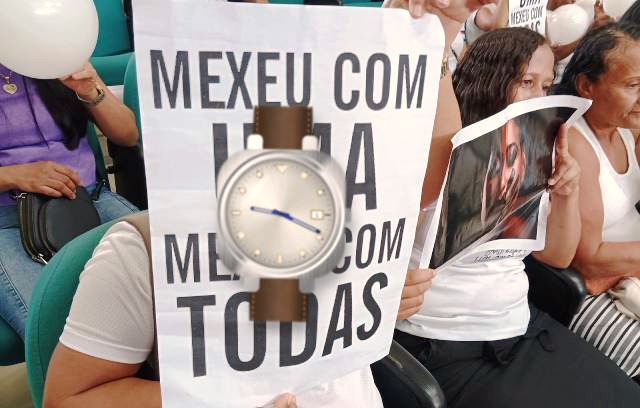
9:19
